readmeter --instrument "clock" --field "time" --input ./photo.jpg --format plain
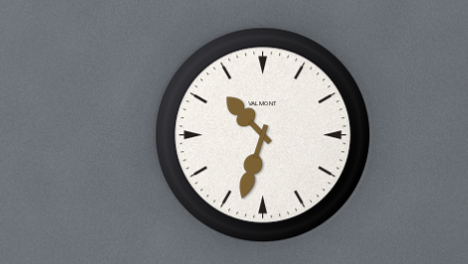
10:33
